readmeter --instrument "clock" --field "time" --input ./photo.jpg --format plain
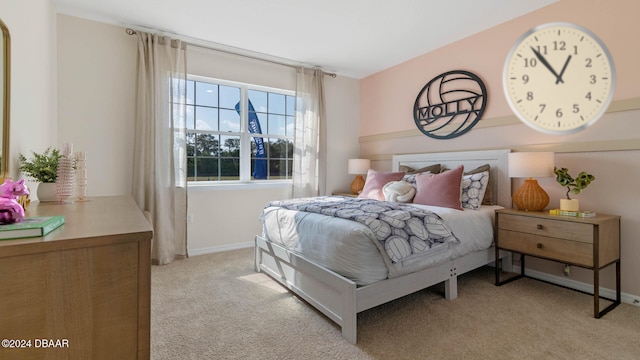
12:53
